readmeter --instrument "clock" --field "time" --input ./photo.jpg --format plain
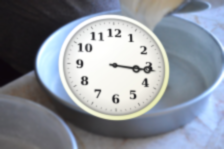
3:16
